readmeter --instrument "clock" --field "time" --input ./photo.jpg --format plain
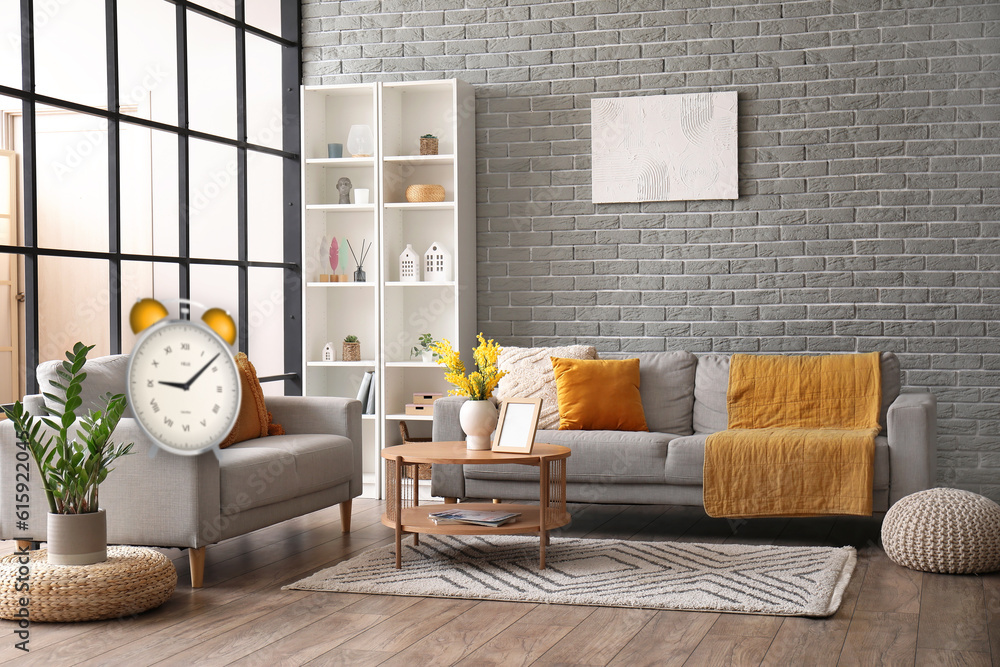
9:08
